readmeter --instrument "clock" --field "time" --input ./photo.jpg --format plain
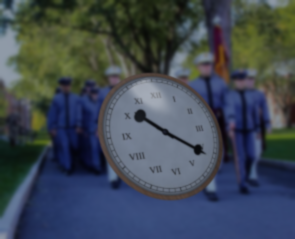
10:21
